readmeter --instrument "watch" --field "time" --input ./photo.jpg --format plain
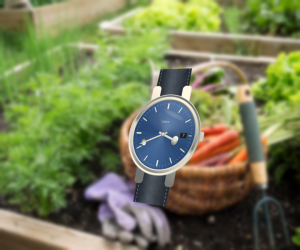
3:41
